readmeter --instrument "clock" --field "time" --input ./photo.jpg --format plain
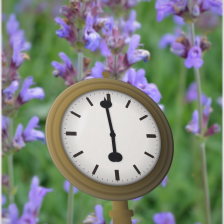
5:59
